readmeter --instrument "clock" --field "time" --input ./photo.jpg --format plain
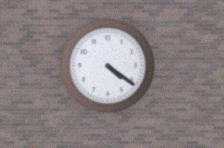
4:21
